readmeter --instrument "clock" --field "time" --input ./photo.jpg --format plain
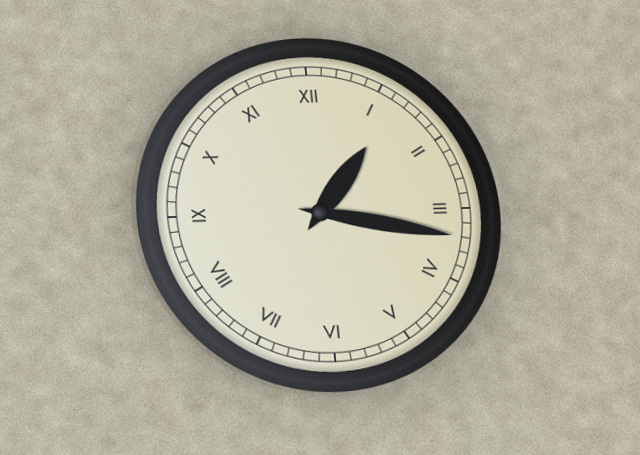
1:17
